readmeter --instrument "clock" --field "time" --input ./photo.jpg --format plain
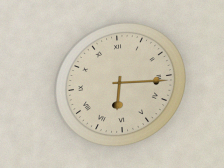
6:16
